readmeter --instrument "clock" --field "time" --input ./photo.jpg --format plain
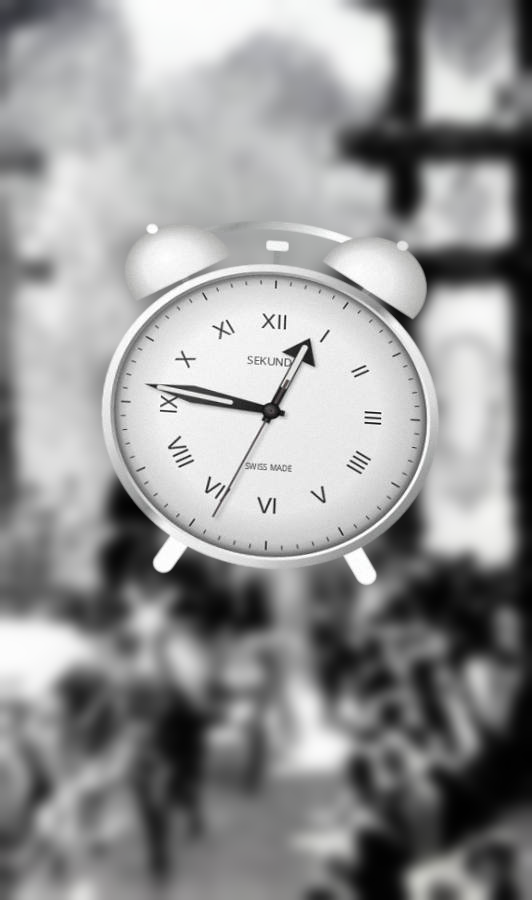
12:46:34
